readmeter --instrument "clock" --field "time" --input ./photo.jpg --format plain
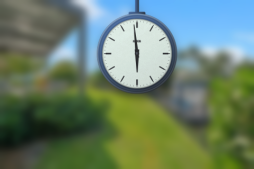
5:59
